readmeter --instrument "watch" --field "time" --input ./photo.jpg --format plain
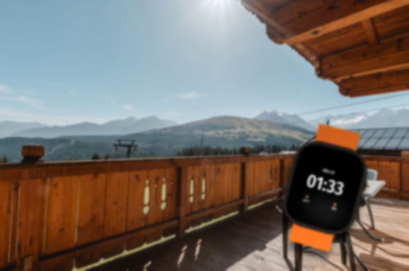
1:33
